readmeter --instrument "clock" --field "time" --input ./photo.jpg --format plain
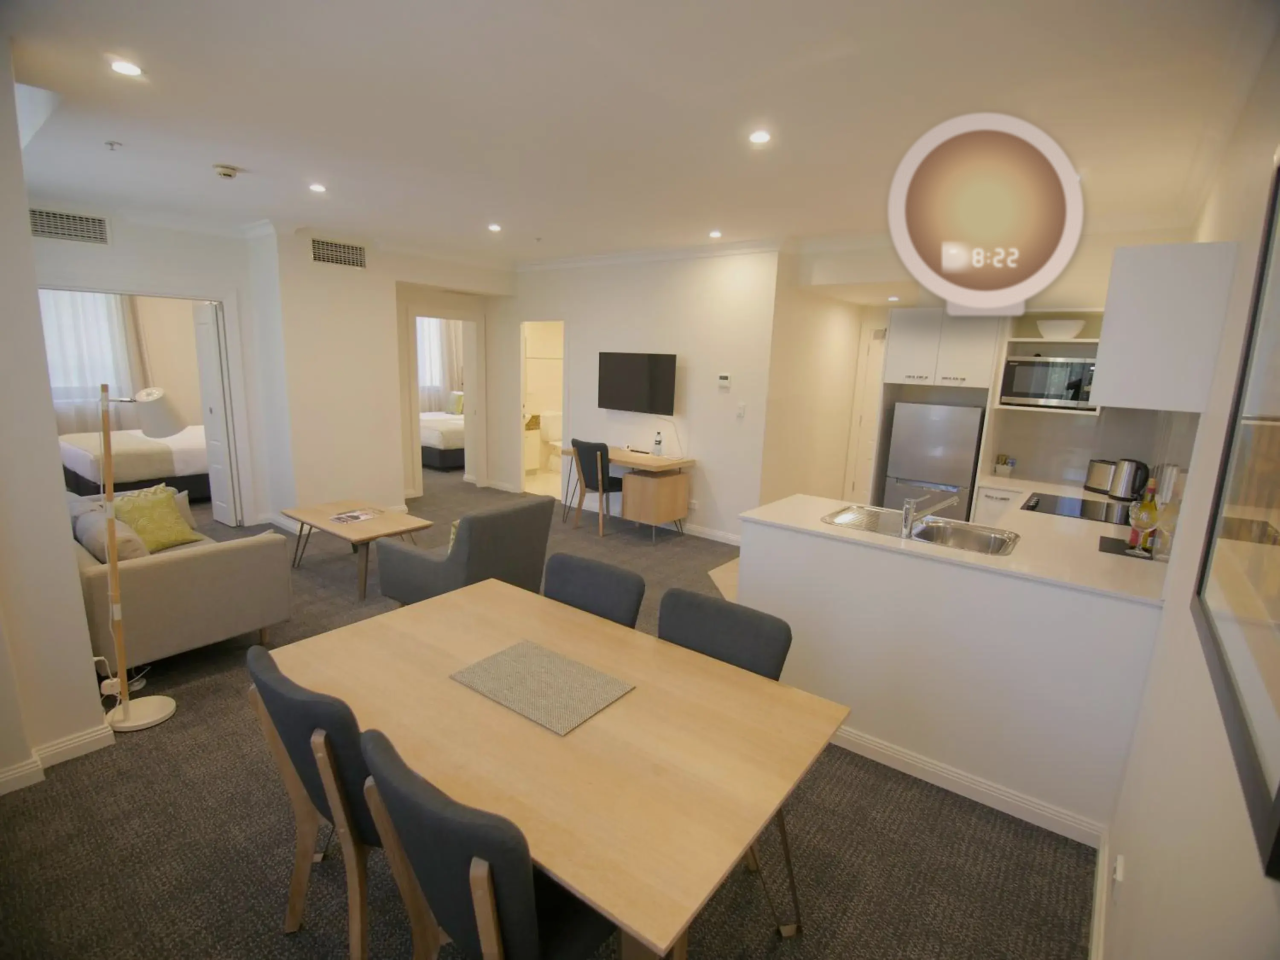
8:22
